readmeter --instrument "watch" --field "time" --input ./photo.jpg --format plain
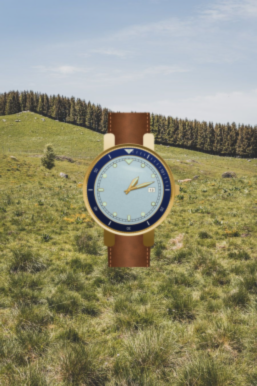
1:12
